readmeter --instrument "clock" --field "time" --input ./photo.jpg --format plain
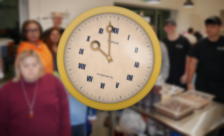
9:58
